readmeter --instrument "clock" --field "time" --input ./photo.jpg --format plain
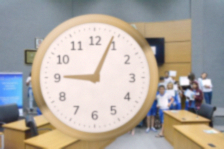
9:04
